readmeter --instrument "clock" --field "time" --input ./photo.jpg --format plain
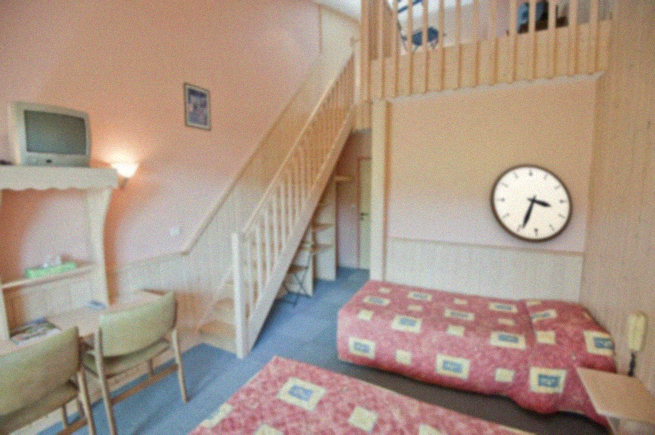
3:34
